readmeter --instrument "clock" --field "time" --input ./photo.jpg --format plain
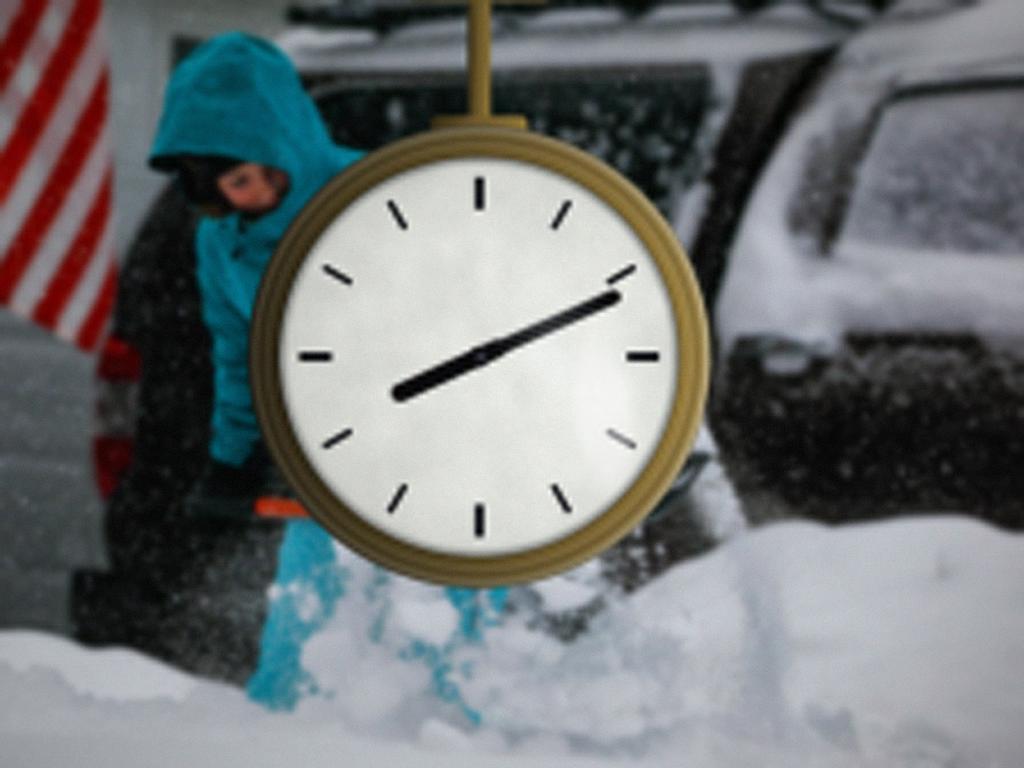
8:11
